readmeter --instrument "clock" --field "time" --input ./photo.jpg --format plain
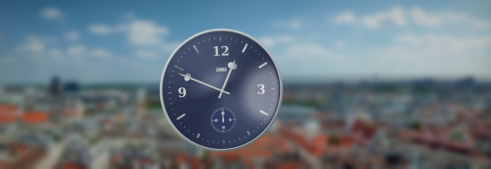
12:49
